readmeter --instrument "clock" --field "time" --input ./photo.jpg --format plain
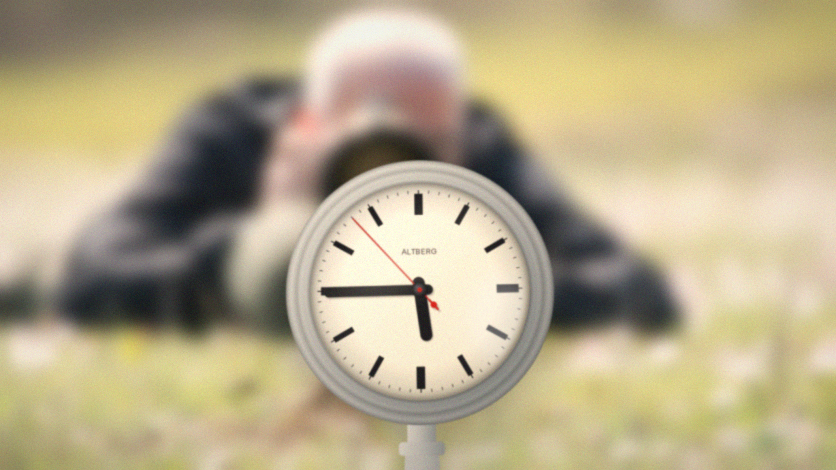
5:44:53
